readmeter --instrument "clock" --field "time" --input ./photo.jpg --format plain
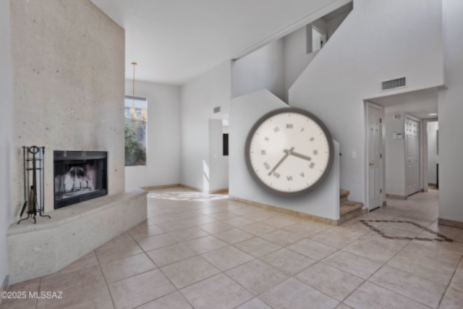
3:37
